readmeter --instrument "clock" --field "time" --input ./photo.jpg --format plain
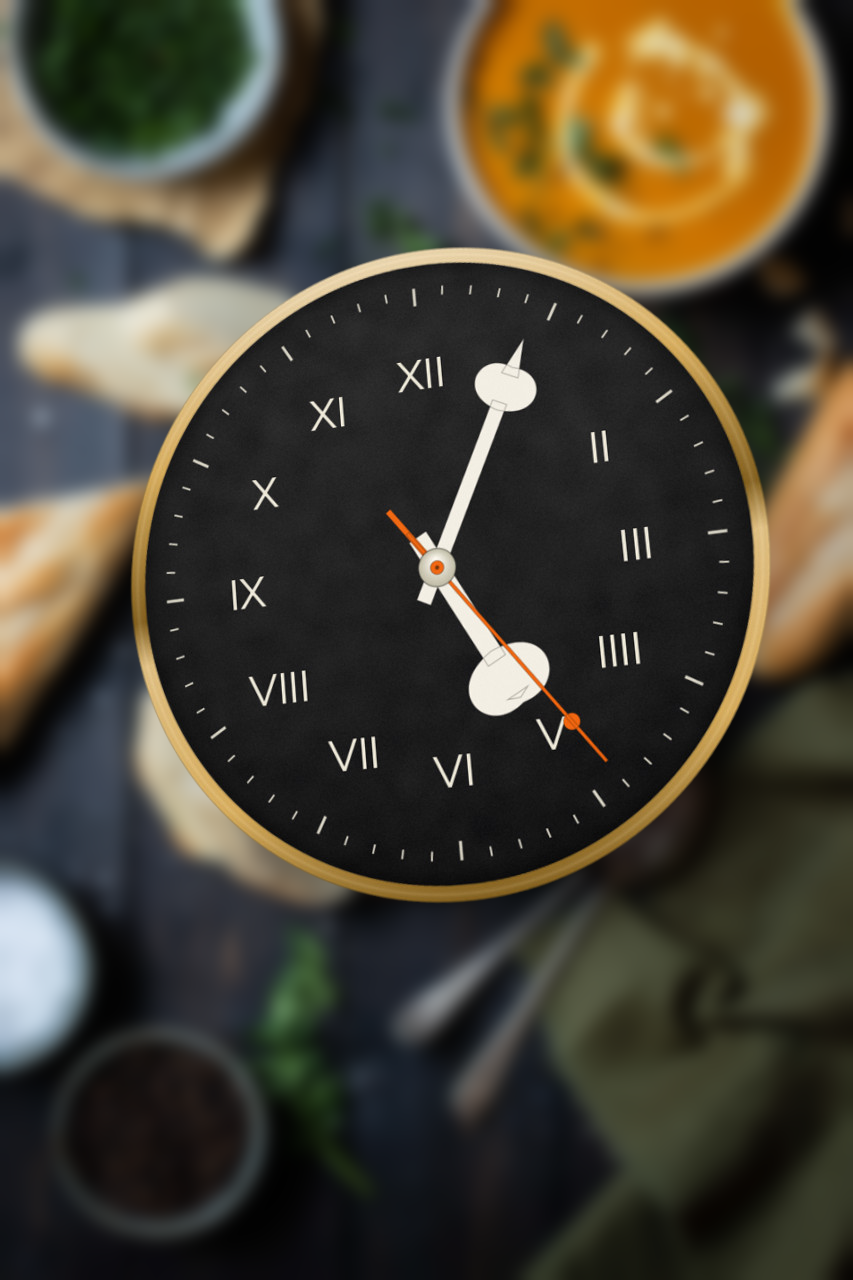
5:04:24
